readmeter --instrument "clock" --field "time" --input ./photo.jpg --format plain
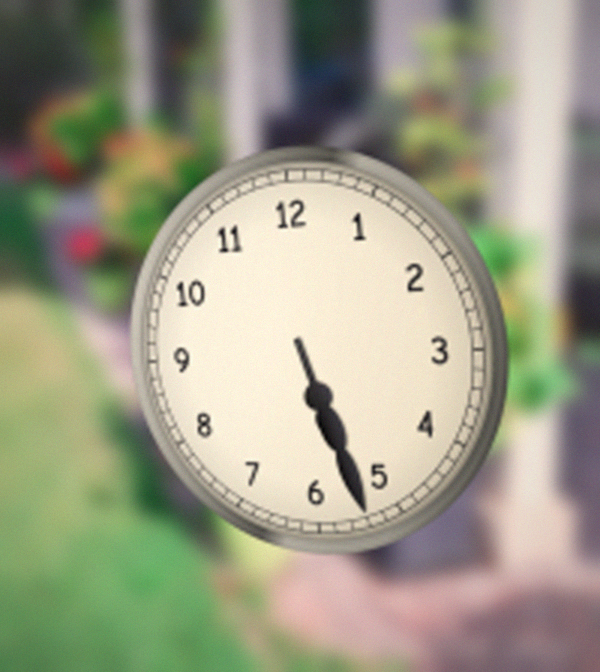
5:27
